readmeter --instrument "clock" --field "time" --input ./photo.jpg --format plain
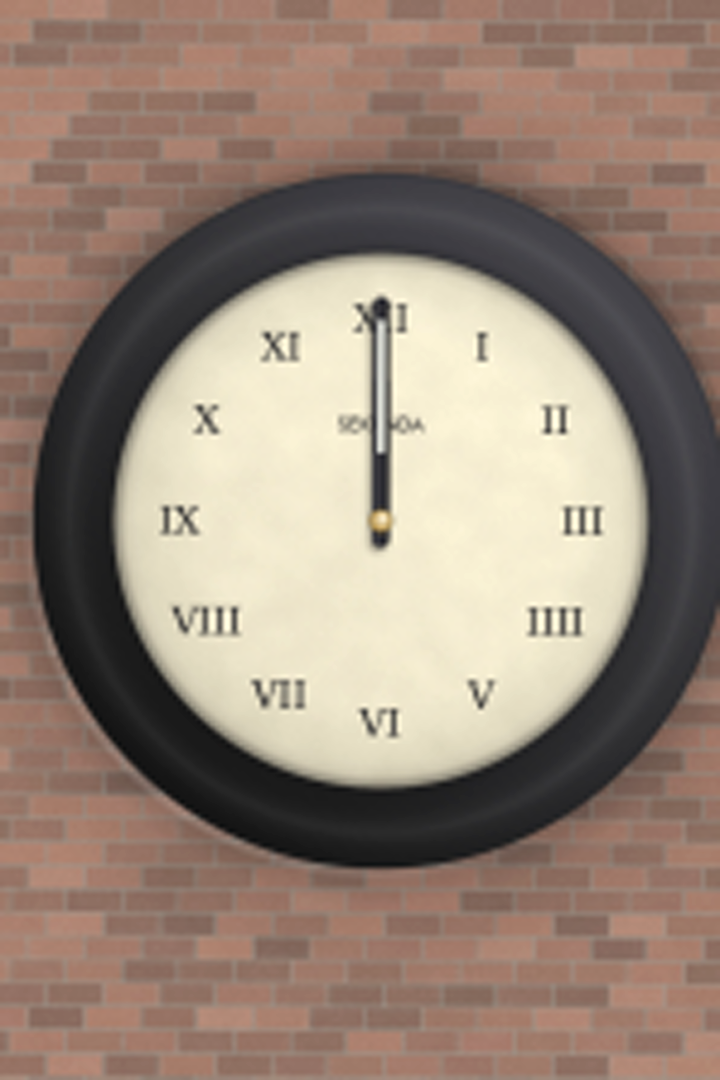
12:00
